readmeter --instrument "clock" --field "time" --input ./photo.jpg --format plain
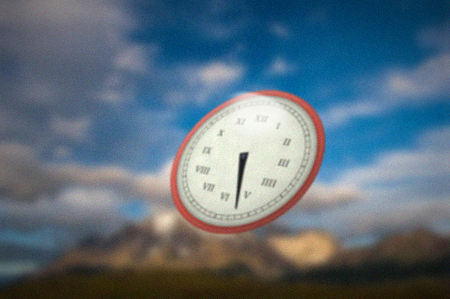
5:27
